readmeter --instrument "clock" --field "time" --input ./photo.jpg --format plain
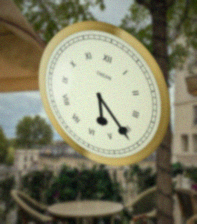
5:21
